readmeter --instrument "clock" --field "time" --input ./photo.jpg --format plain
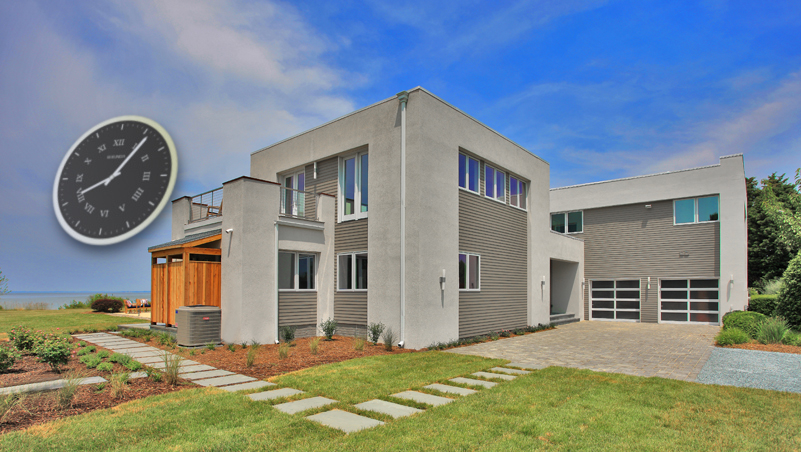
8:06
